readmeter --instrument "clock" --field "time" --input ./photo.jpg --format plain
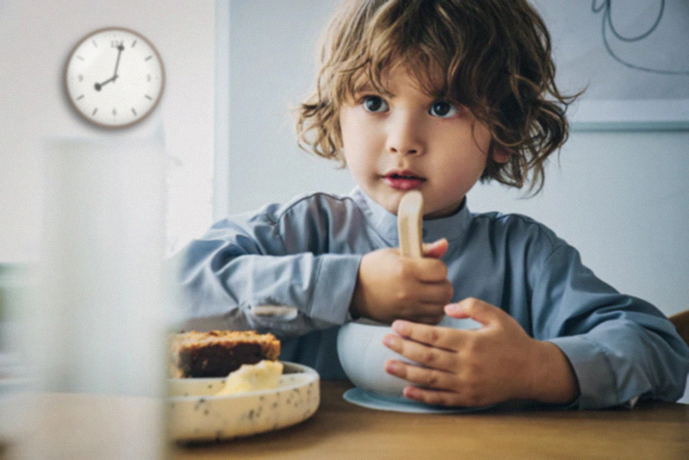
8:02
